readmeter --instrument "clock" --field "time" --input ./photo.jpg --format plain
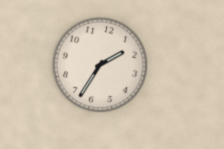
1:33
